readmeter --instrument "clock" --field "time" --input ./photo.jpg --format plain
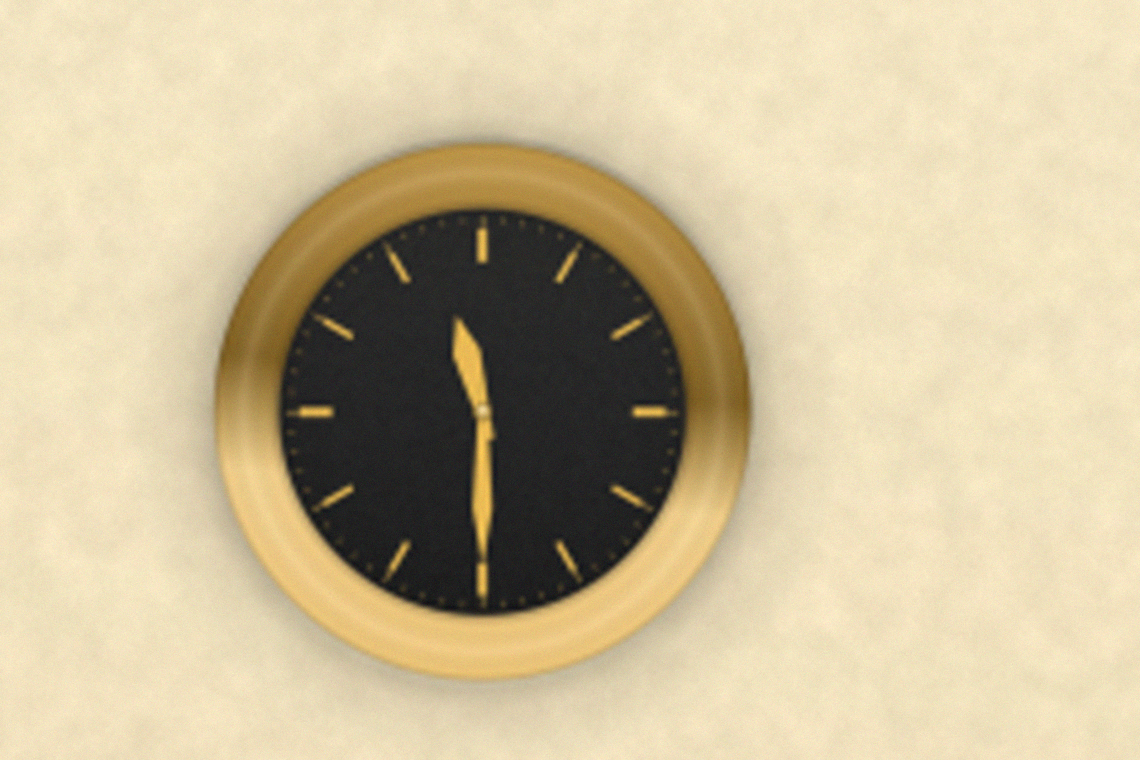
11:30
